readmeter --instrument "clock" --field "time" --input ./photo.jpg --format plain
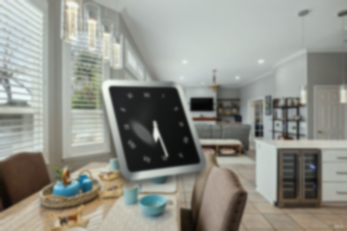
6:29
